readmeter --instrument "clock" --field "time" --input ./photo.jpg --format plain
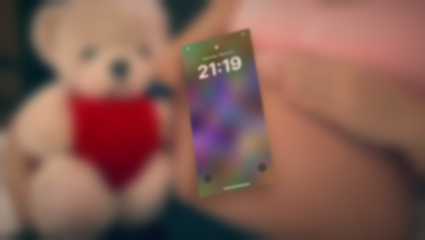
21:19
